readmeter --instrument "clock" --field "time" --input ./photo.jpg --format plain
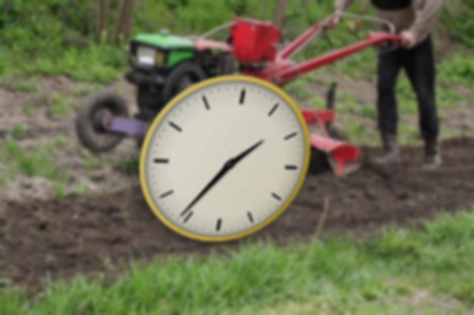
1:36
